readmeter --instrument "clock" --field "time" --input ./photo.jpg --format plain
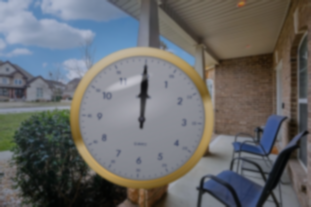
12:00
